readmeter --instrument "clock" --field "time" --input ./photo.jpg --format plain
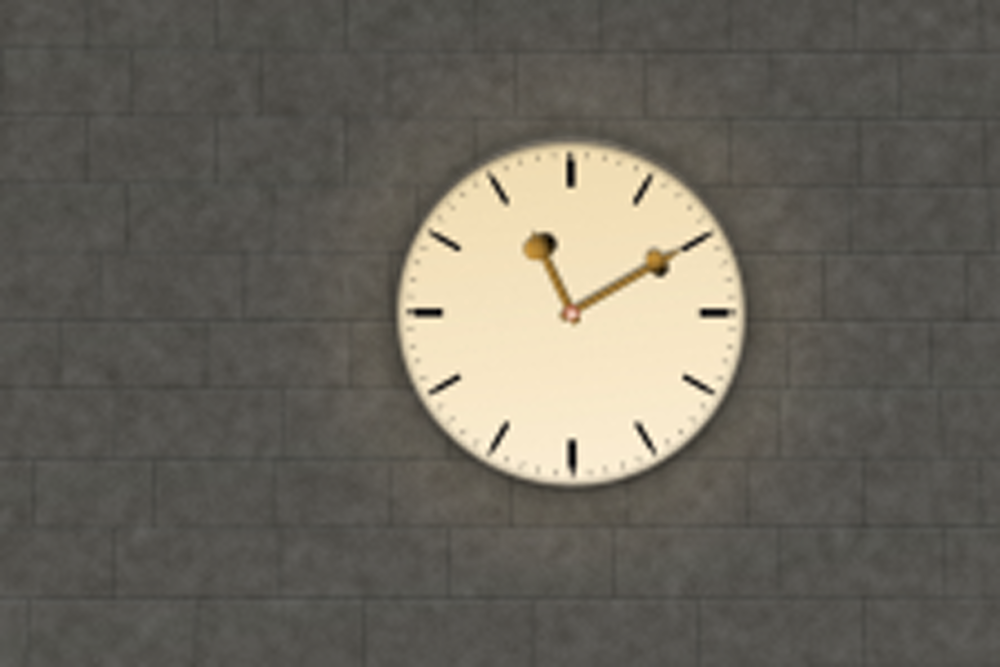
11:10
